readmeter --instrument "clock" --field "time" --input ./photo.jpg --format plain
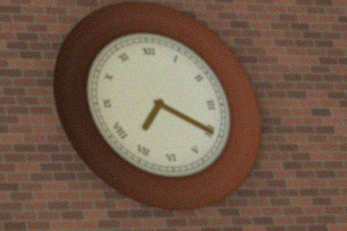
7:20
